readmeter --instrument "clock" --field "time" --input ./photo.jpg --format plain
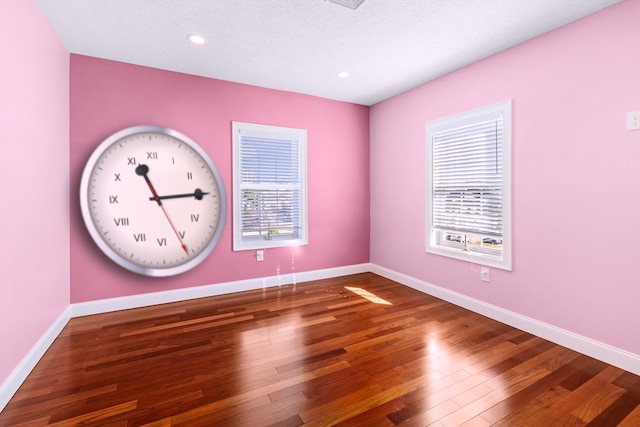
11:14:26
